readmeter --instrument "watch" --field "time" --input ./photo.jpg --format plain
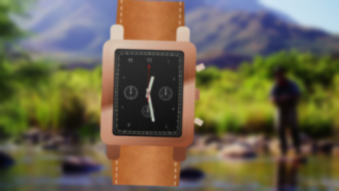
12:28
